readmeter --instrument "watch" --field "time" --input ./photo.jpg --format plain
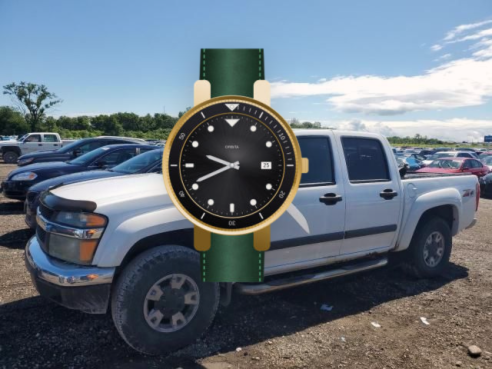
9:41
